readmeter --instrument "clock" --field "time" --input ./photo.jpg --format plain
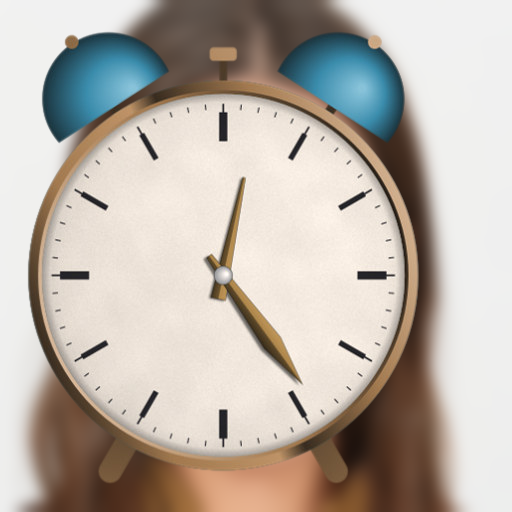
12:24
